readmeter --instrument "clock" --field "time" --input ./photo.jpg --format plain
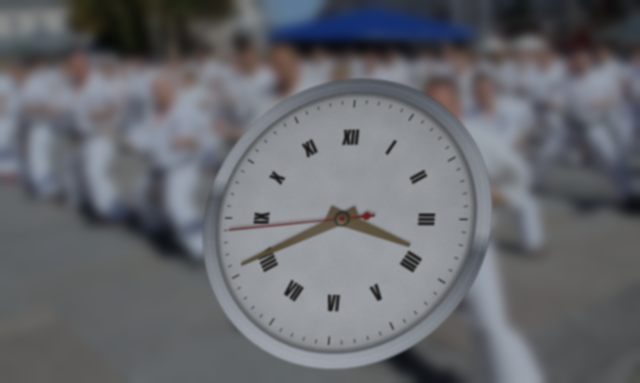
3:40:44
